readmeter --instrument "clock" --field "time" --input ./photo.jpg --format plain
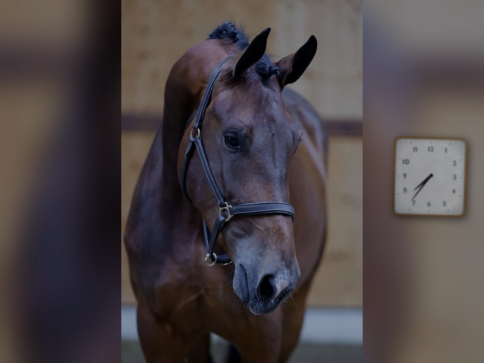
7:36
